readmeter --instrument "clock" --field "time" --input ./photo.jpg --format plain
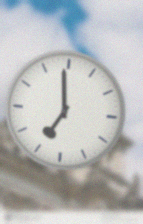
6:59
